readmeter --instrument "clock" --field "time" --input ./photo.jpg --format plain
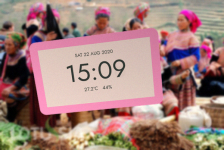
15:09
